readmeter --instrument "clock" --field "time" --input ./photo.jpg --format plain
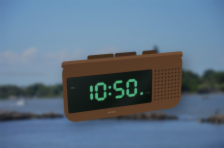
10:50
